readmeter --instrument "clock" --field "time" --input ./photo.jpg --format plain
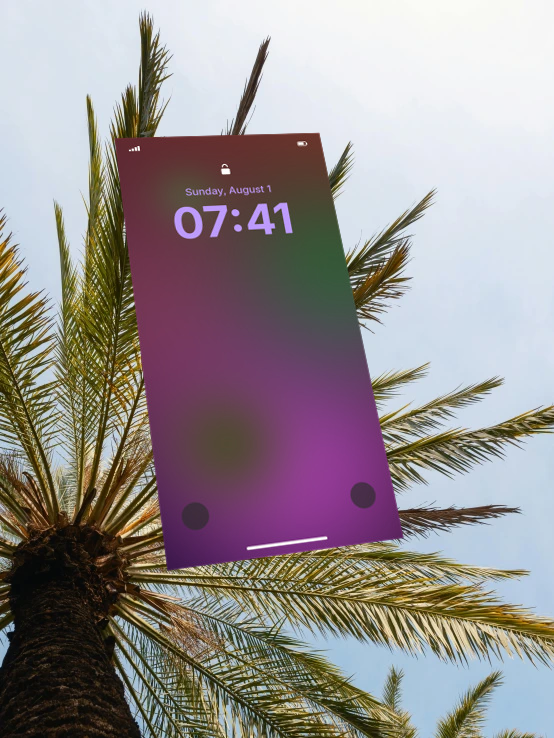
7:41
